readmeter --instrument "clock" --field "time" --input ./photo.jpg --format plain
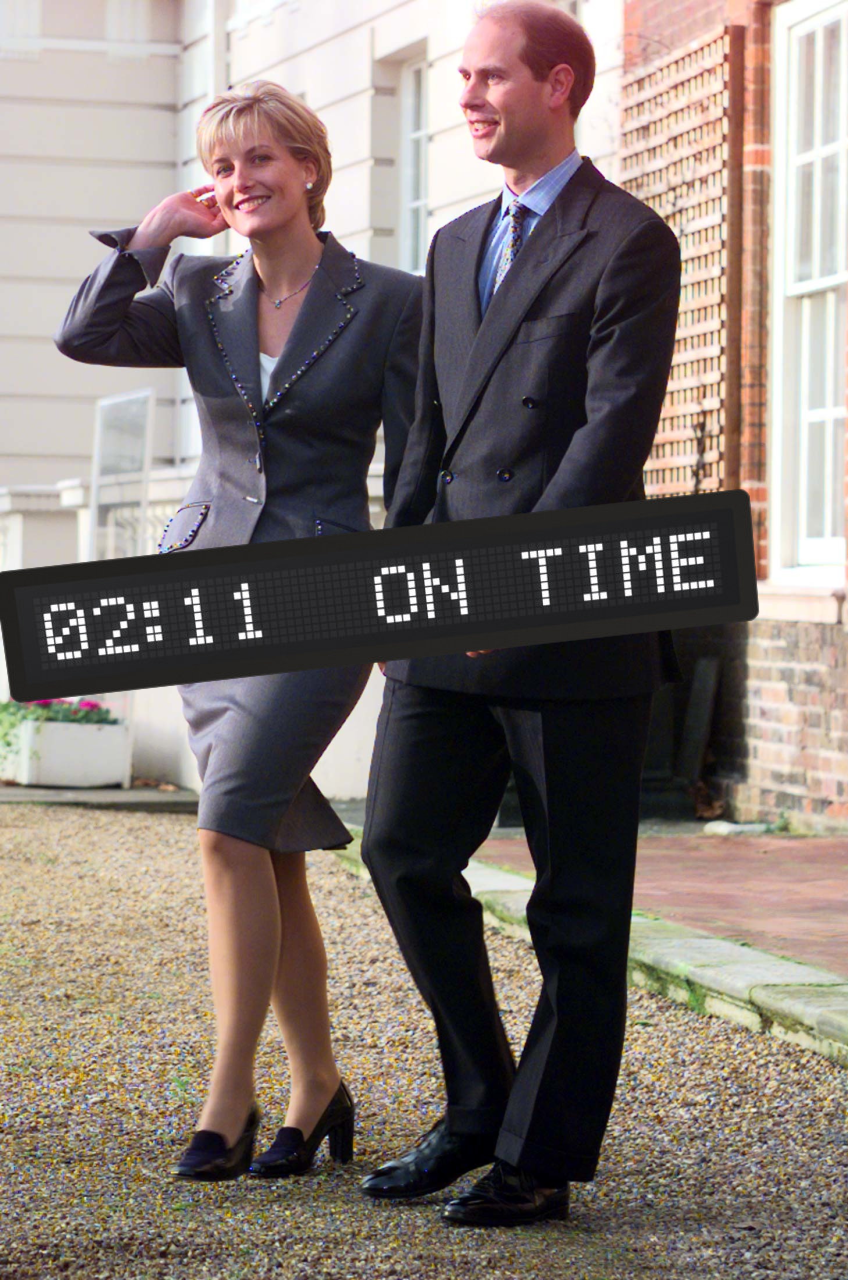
2:11
